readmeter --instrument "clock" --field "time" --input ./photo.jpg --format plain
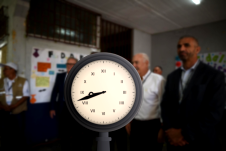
8:42
